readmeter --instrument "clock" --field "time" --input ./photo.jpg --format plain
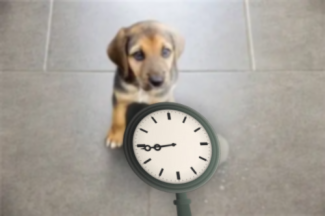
8:44
